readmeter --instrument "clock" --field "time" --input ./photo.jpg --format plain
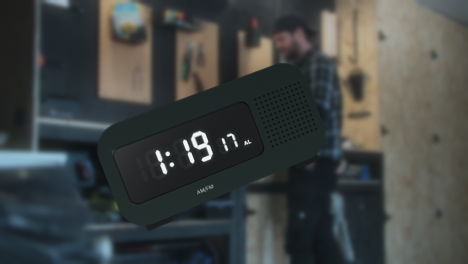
1:19:17
